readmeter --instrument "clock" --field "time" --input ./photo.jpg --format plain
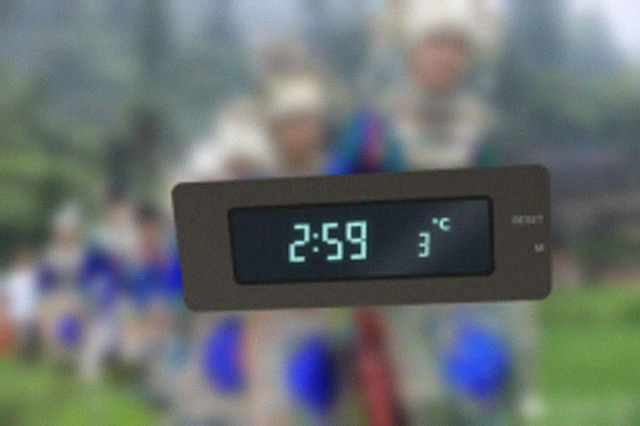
2:59
